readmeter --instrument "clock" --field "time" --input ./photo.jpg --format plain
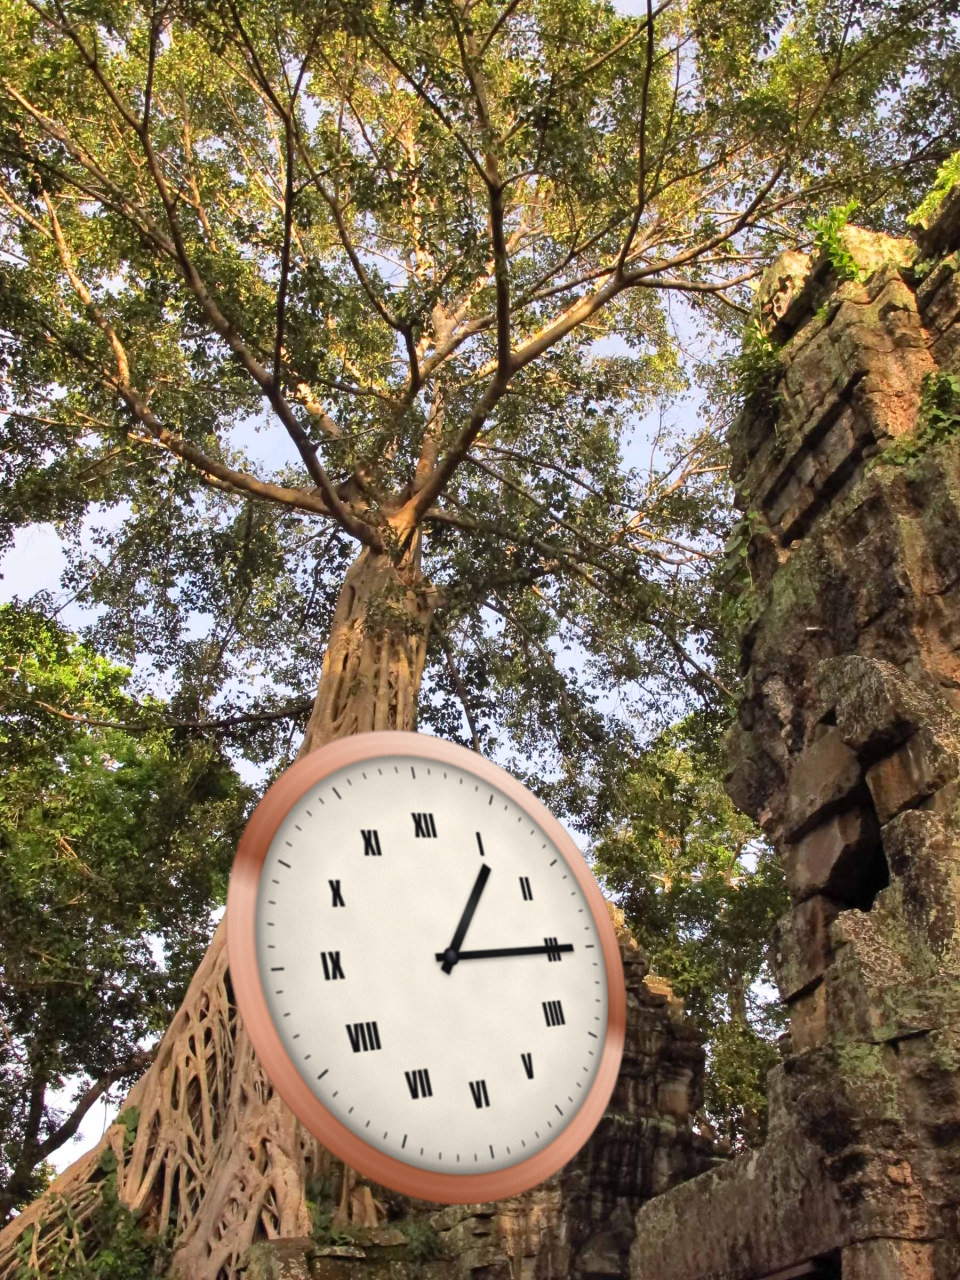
1:15
